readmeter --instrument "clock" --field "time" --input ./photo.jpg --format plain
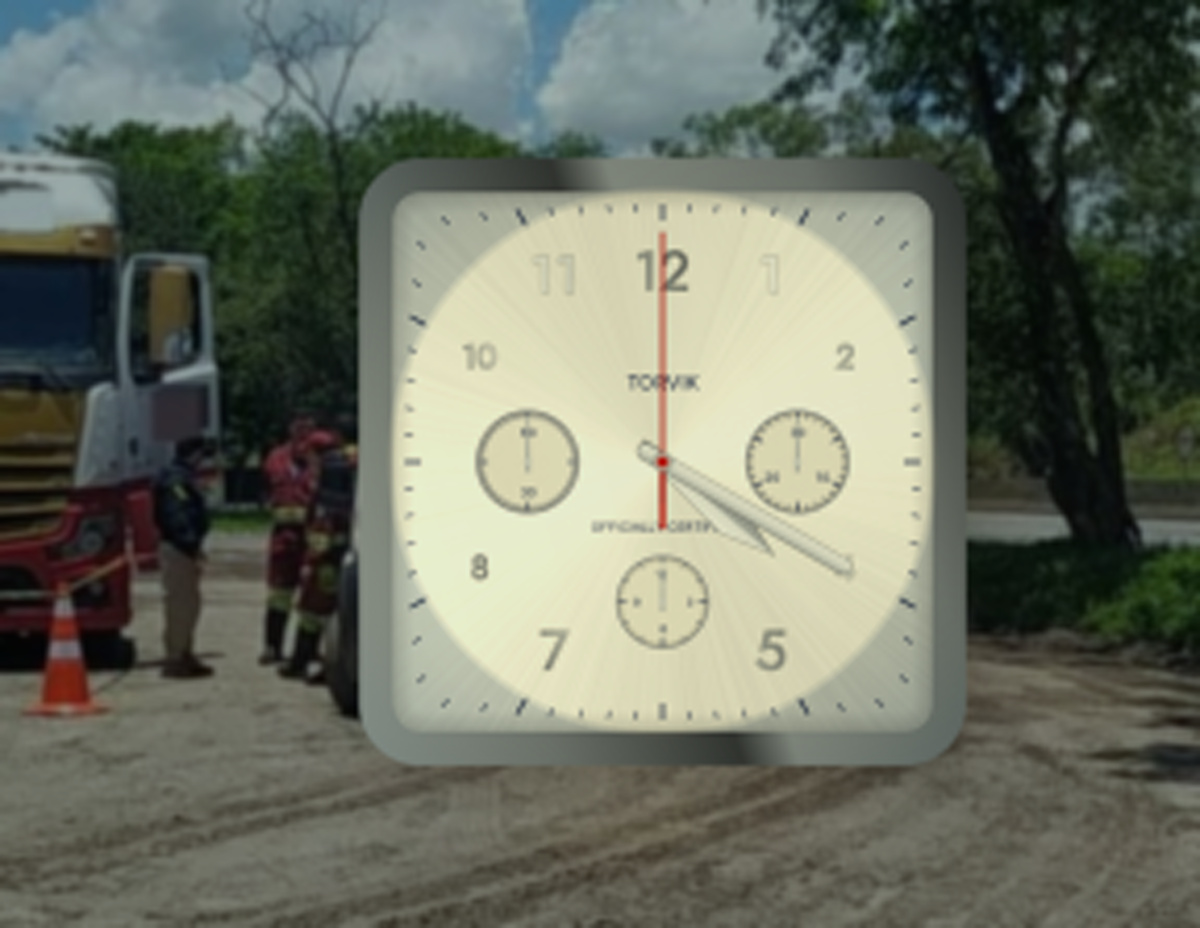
4:20
